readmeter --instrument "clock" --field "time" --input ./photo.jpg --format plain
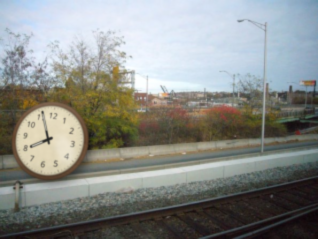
7:56
